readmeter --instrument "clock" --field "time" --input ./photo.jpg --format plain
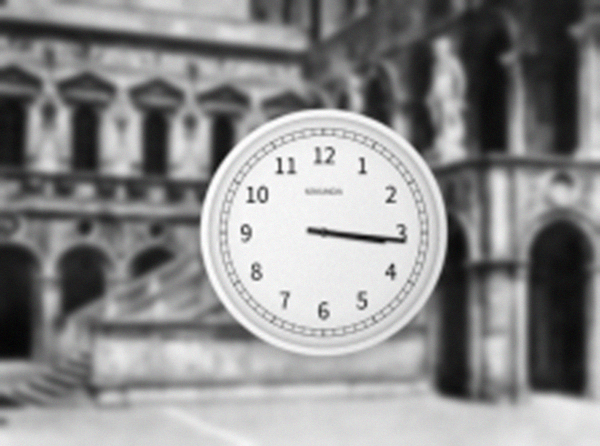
3:16
